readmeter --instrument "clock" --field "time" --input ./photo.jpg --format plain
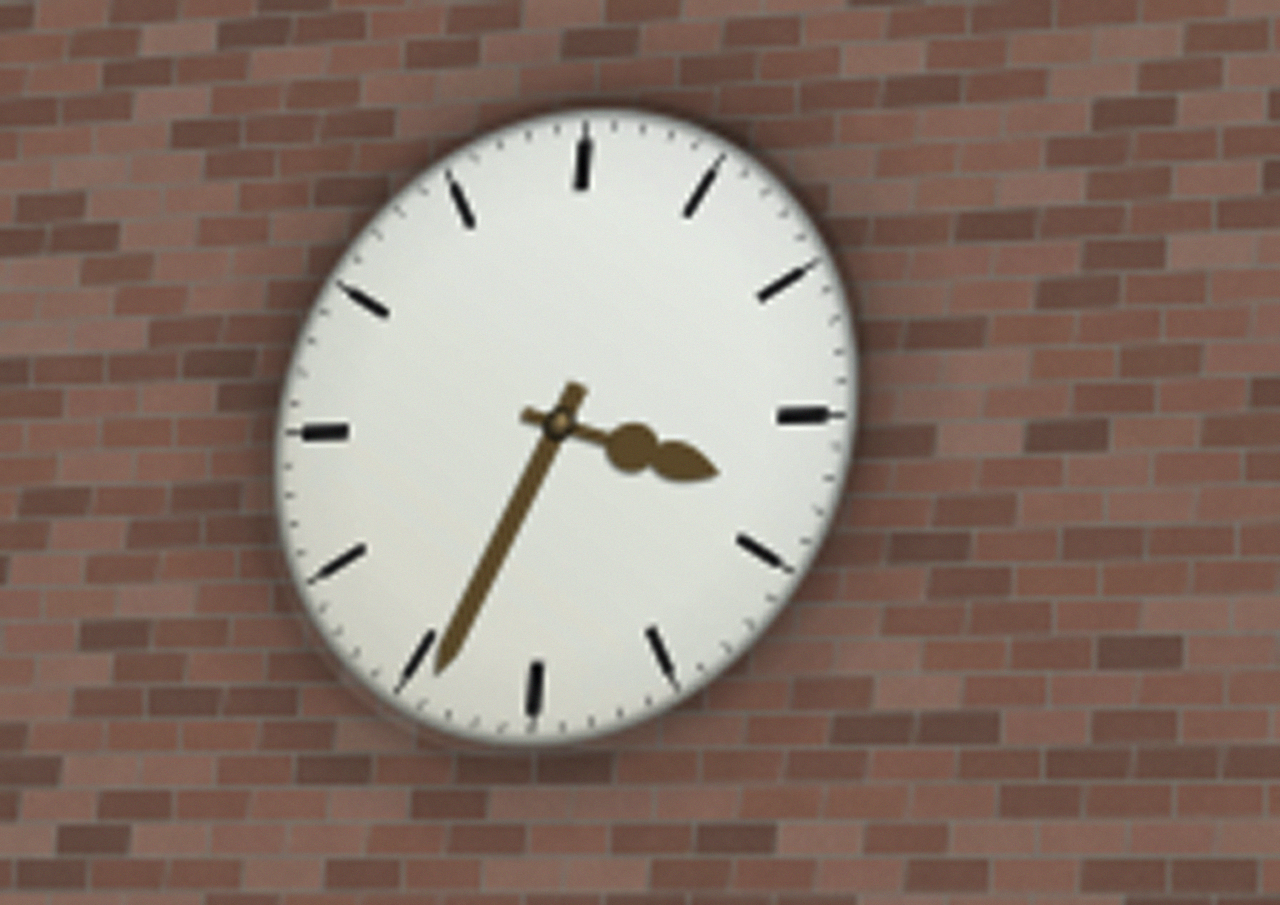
3:34
